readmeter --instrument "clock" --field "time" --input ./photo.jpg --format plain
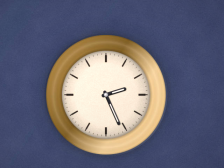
2:26
